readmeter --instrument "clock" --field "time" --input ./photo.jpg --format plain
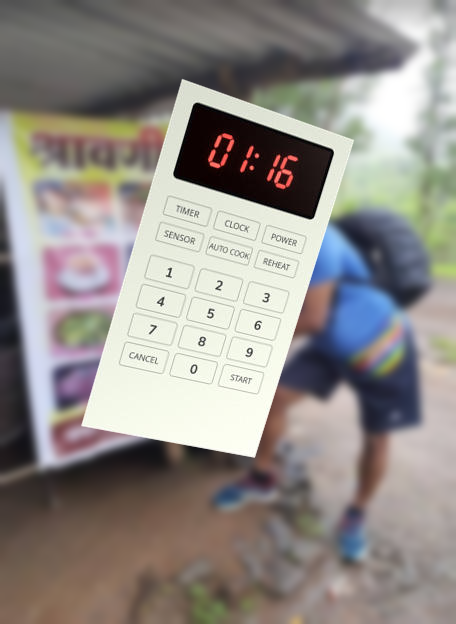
1:16
